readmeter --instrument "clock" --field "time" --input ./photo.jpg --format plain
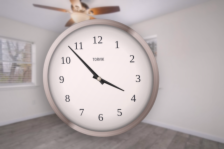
3:53
